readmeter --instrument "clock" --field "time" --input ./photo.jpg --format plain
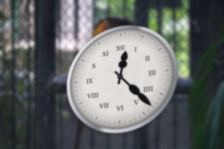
12:23
